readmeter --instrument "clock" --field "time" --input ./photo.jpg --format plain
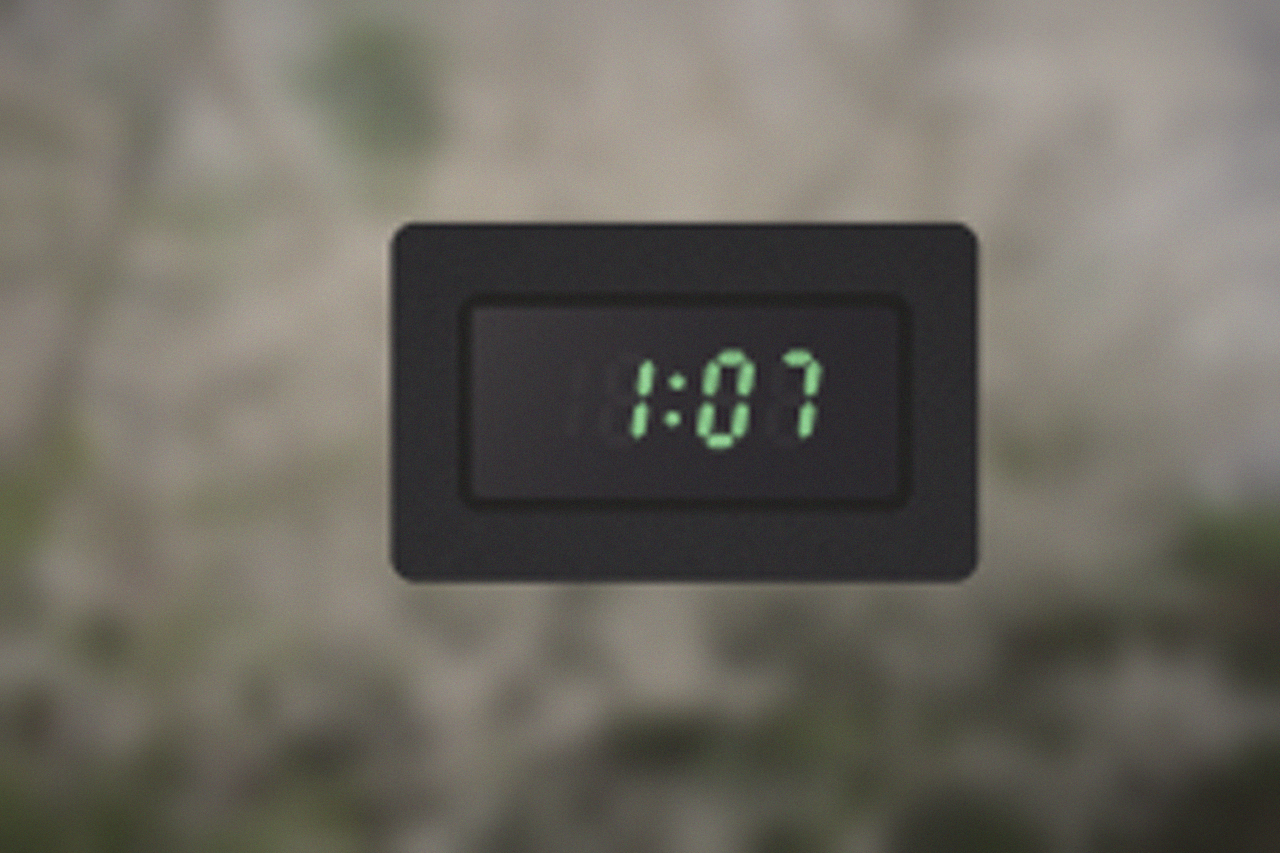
1:07
